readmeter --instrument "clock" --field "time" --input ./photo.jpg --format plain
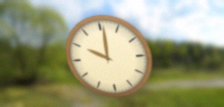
10:01
